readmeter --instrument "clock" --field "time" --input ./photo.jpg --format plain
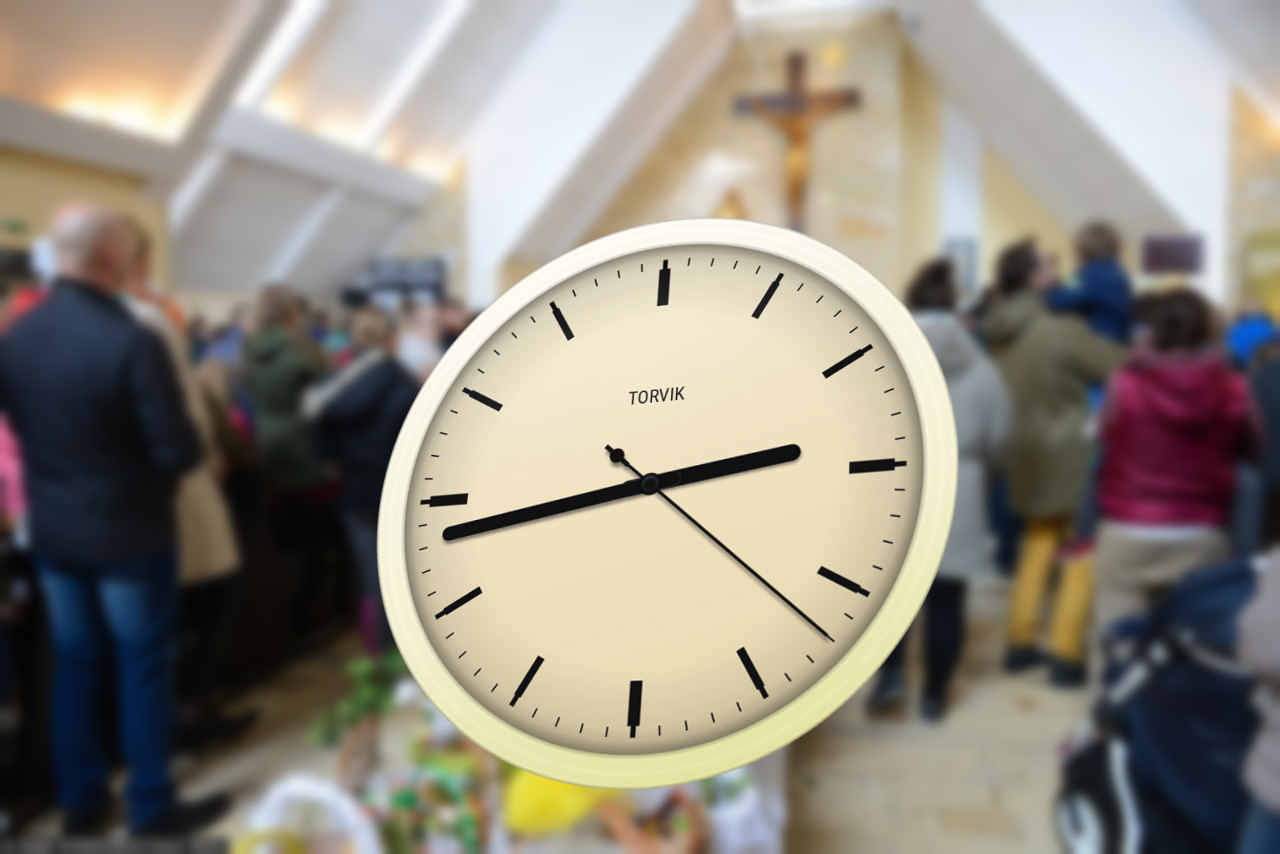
2:43:22
